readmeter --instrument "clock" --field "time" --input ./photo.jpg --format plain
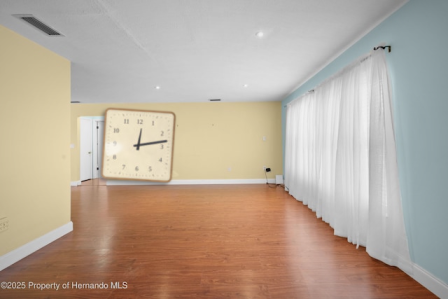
12:13
